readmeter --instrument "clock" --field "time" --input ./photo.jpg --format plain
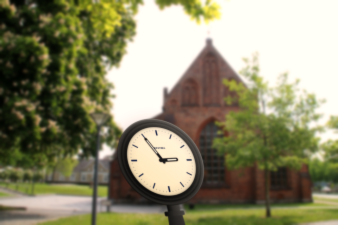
2:55
